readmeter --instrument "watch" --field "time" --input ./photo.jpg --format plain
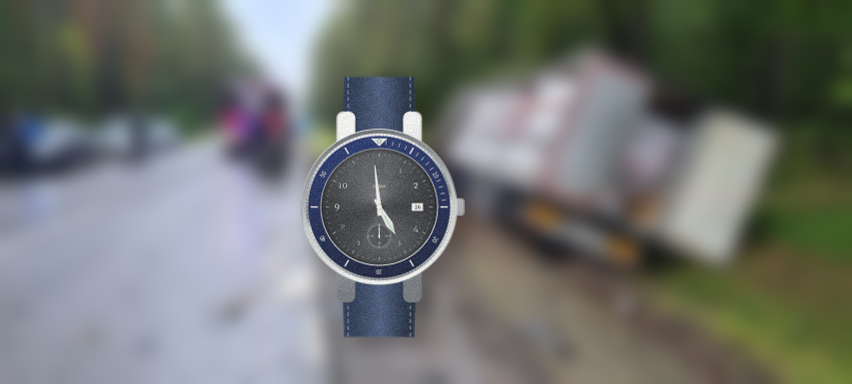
4:59
